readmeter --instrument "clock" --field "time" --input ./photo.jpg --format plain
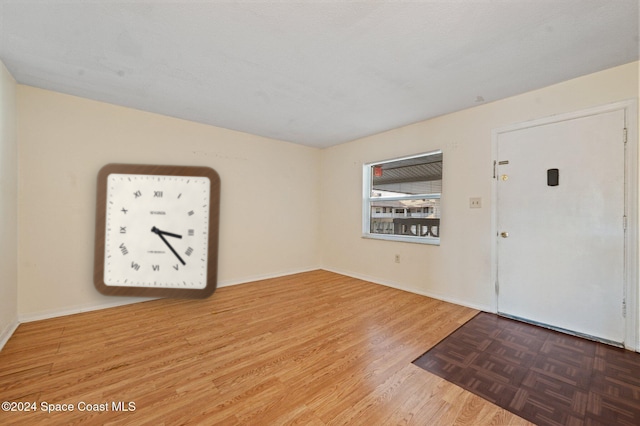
3:23
